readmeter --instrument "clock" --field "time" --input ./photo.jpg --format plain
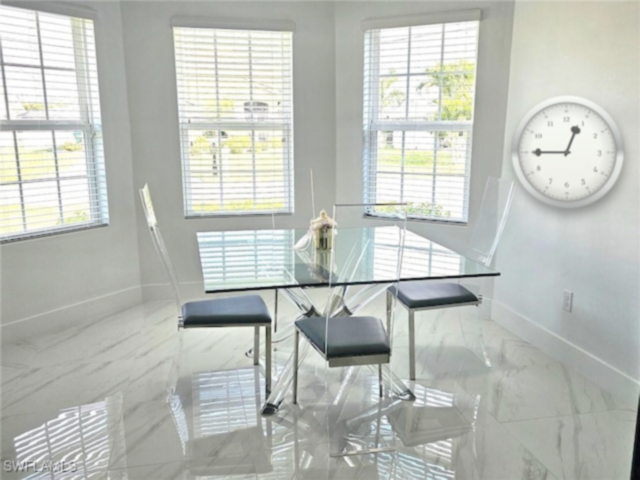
12:45
